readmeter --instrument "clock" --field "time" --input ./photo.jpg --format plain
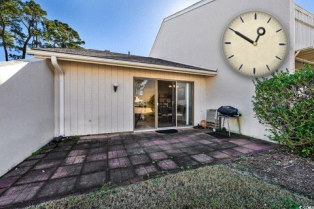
12:50
